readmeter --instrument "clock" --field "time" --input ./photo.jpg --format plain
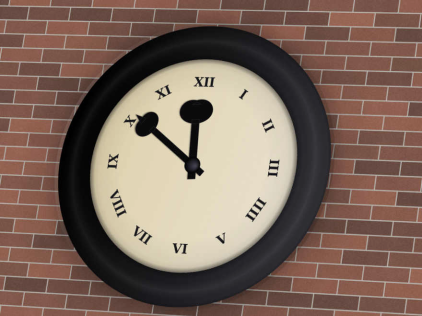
11:51
